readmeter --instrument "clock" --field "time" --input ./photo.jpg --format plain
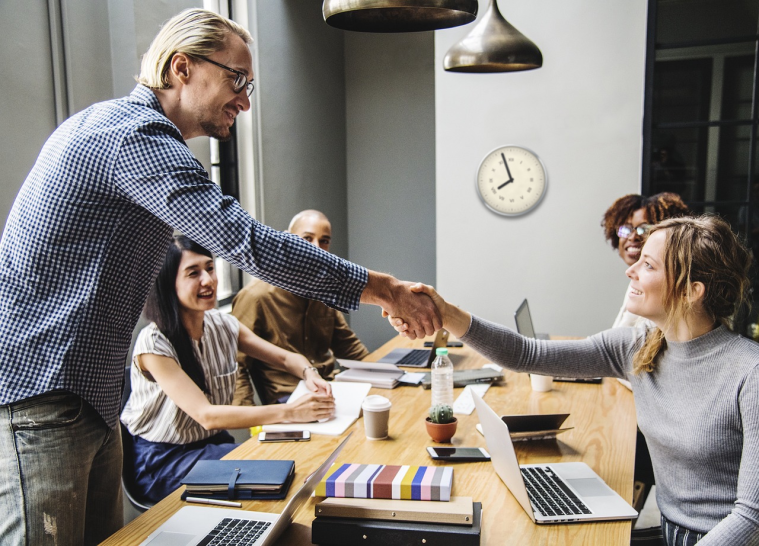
7:57
